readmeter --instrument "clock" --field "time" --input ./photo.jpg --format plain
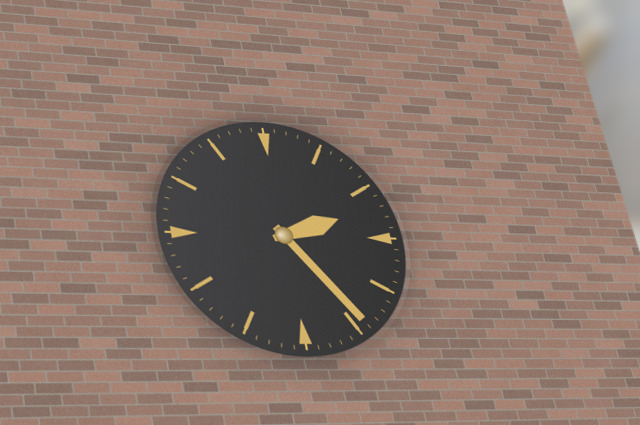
2:24
